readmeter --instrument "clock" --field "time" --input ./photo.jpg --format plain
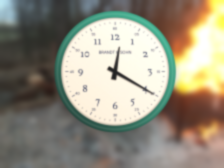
12:20
